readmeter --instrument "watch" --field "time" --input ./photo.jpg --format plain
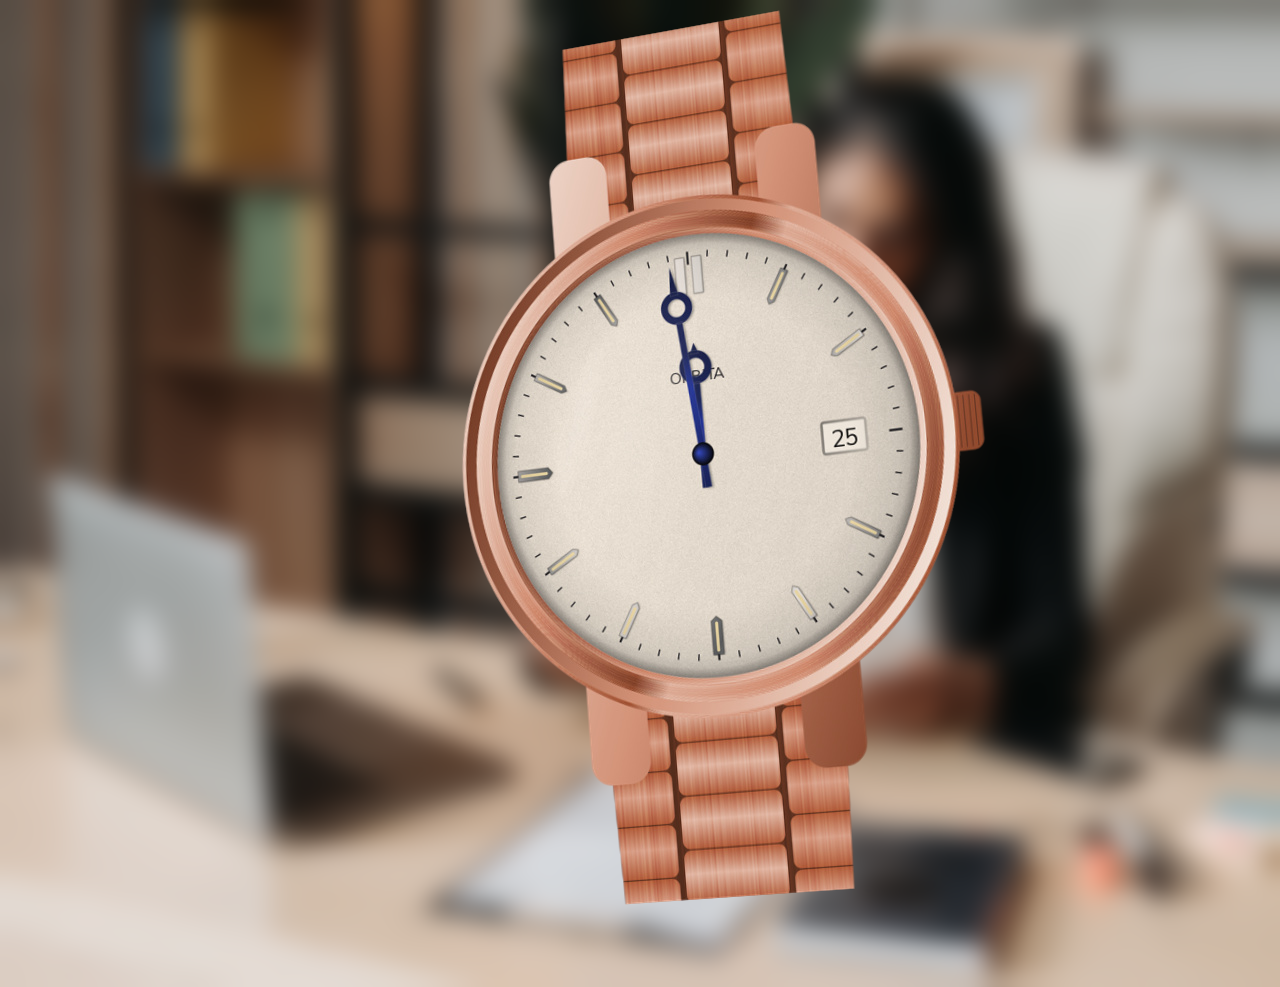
11:59
